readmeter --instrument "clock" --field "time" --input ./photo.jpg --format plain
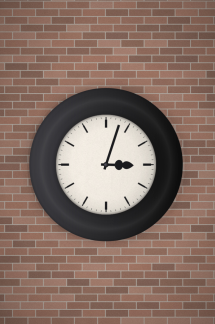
3:03
